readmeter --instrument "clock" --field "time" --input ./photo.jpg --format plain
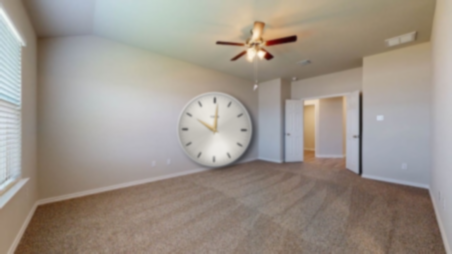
10:01
